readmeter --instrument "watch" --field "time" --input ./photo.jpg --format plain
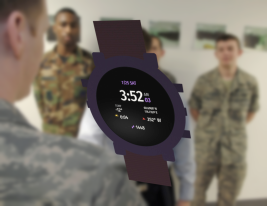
3:52
